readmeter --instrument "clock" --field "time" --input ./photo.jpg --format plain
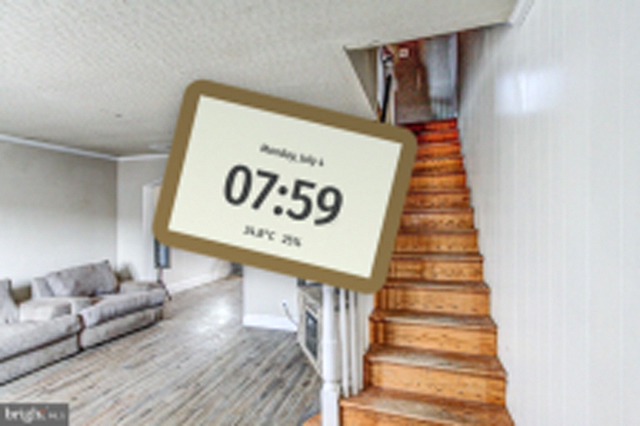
7:59
